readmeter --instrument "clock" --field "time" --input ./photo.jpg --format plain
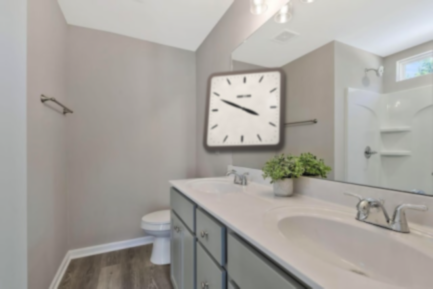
3:49
